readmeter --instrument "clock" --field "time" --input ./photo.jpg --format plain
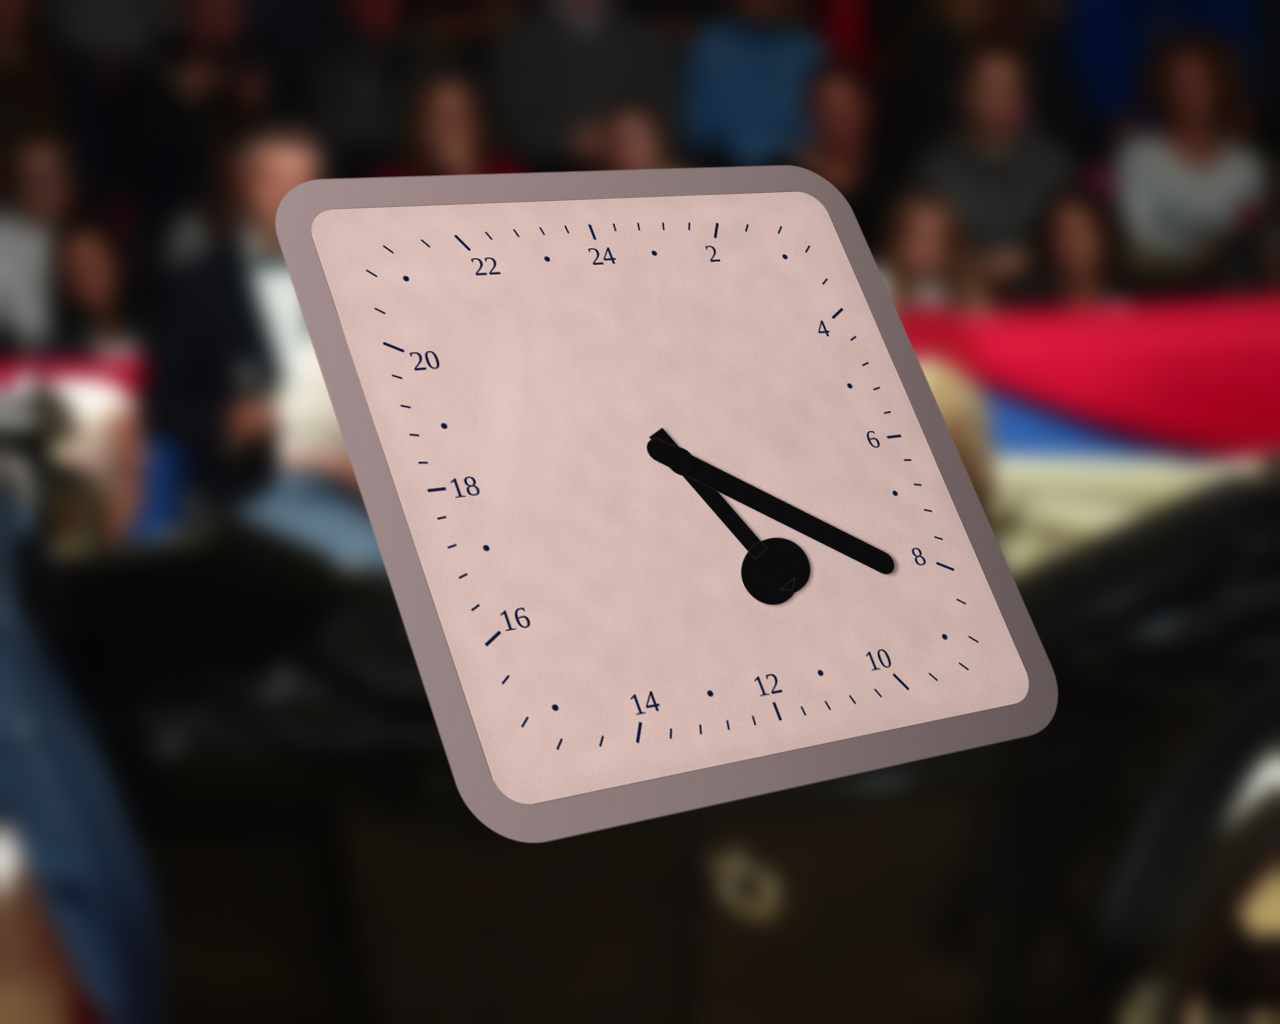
10:21
